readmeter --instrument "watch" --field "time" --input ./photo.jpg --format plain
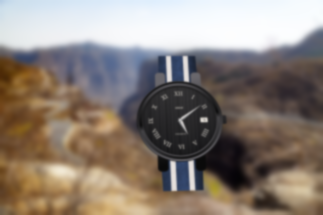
5:09
